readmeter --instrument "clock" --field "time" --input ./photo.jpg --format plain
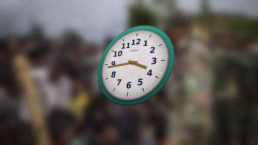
3:44
